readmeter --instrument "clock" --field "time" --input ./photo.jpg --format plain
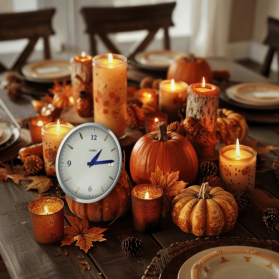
1:14
